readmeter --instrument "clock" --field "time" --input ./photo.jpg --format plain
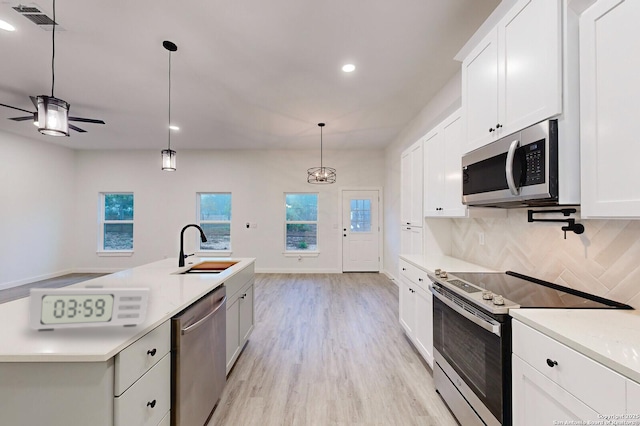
3:59
